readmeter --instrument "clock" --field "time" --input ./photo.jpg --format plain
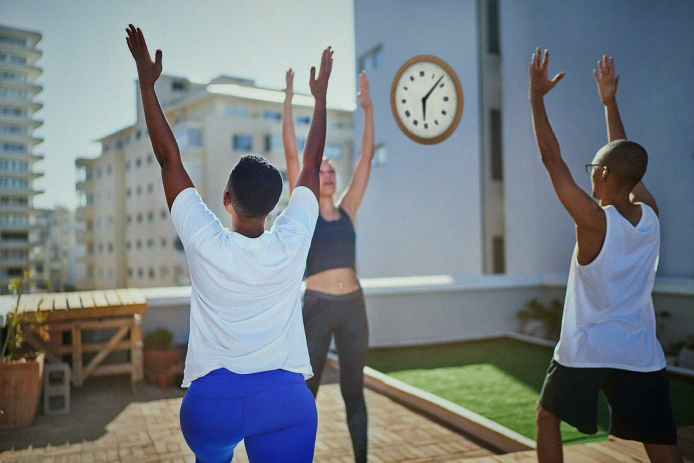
6:08
